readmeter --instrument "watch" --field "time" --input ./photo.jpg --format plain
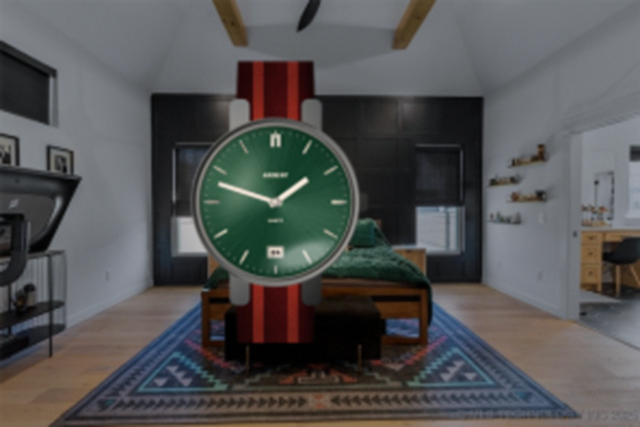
1:48
